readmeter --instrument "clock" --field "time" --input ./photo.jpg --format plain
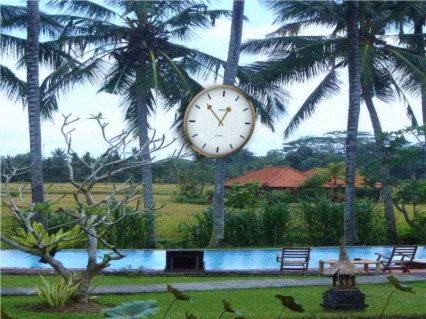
12:53
